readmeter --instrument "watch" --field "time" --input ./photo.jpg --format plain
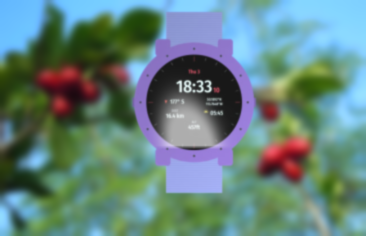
18:33
